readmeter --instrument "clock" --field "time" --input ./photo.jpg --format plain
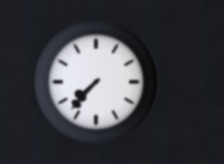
7:37
